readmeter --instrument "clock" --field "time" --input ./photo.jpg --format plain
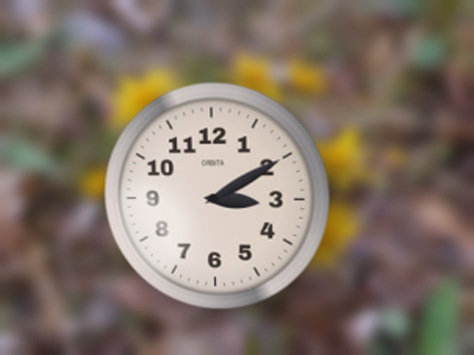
3:10
